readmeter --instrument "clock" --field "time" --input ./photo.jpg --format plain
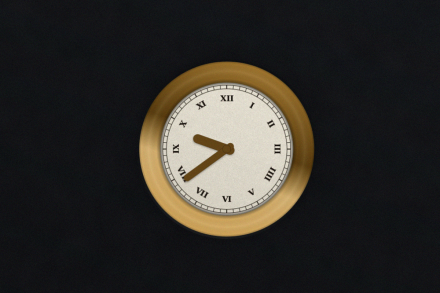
9:39
